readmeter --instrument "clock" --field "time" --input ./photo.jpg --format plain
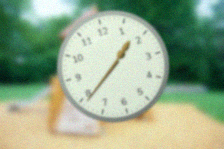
1:39
